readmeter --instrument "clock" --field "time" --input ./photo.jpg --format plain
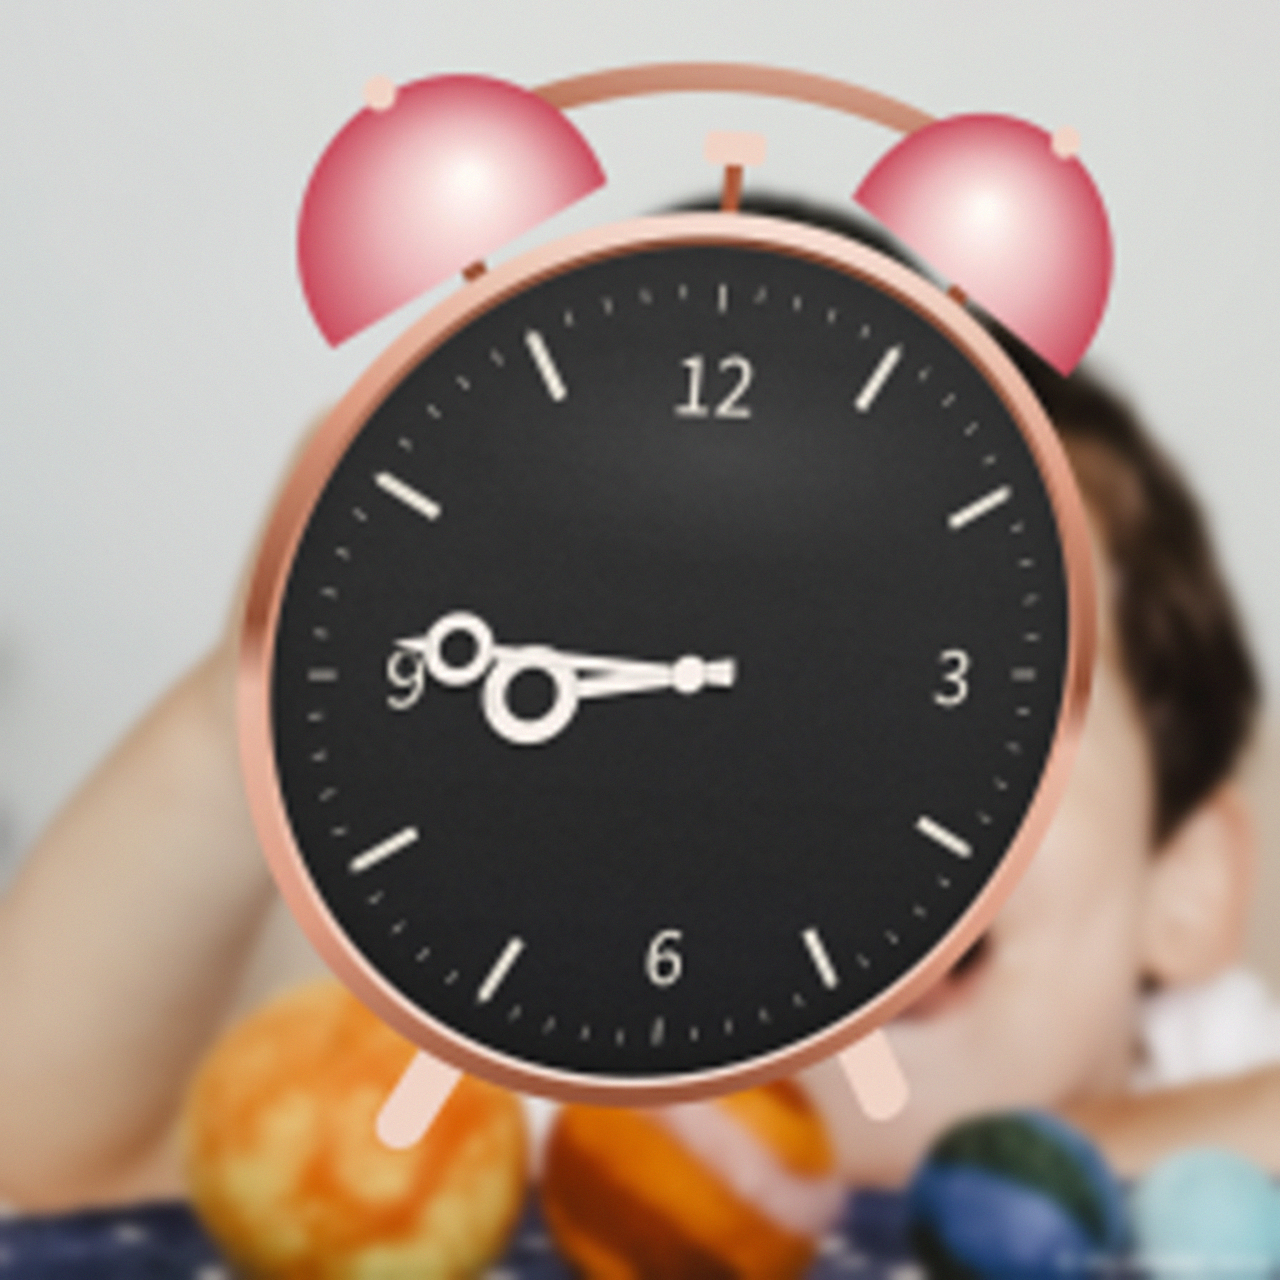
8:46
